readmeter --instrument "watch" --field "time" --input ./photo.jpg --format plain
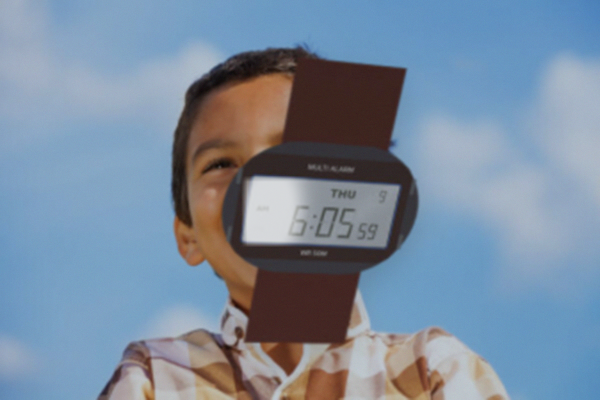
6:05:59
